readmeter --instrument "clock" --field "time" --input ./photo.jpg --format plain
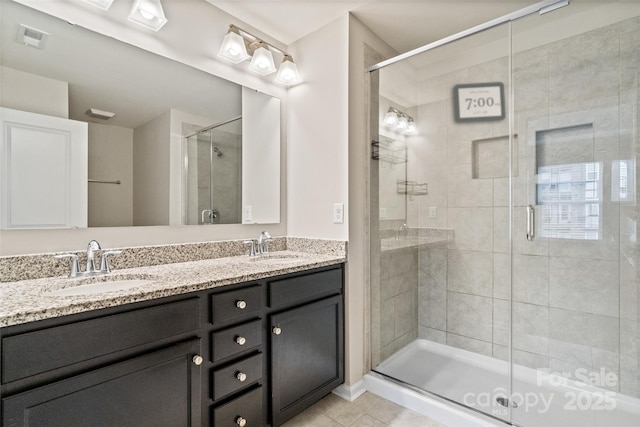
7:00
